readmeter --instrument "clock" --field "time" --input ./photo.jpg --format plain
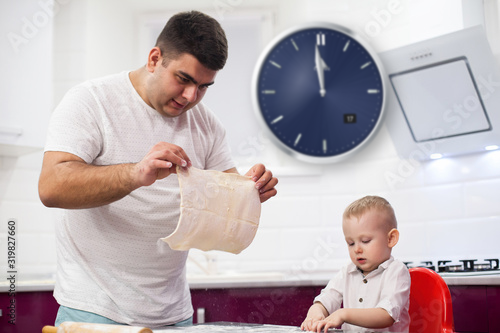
11:59
